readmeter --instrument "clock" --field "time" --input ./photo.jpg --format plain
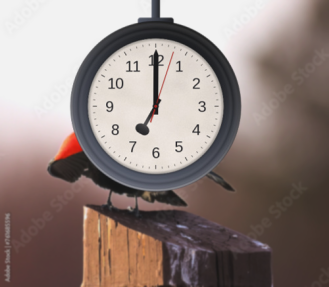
7:00:03
